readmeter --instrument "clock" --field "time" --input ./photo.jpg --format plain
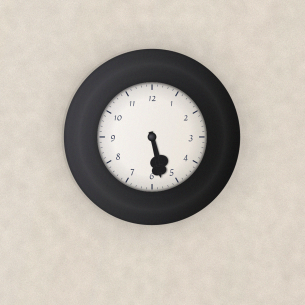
5:28
